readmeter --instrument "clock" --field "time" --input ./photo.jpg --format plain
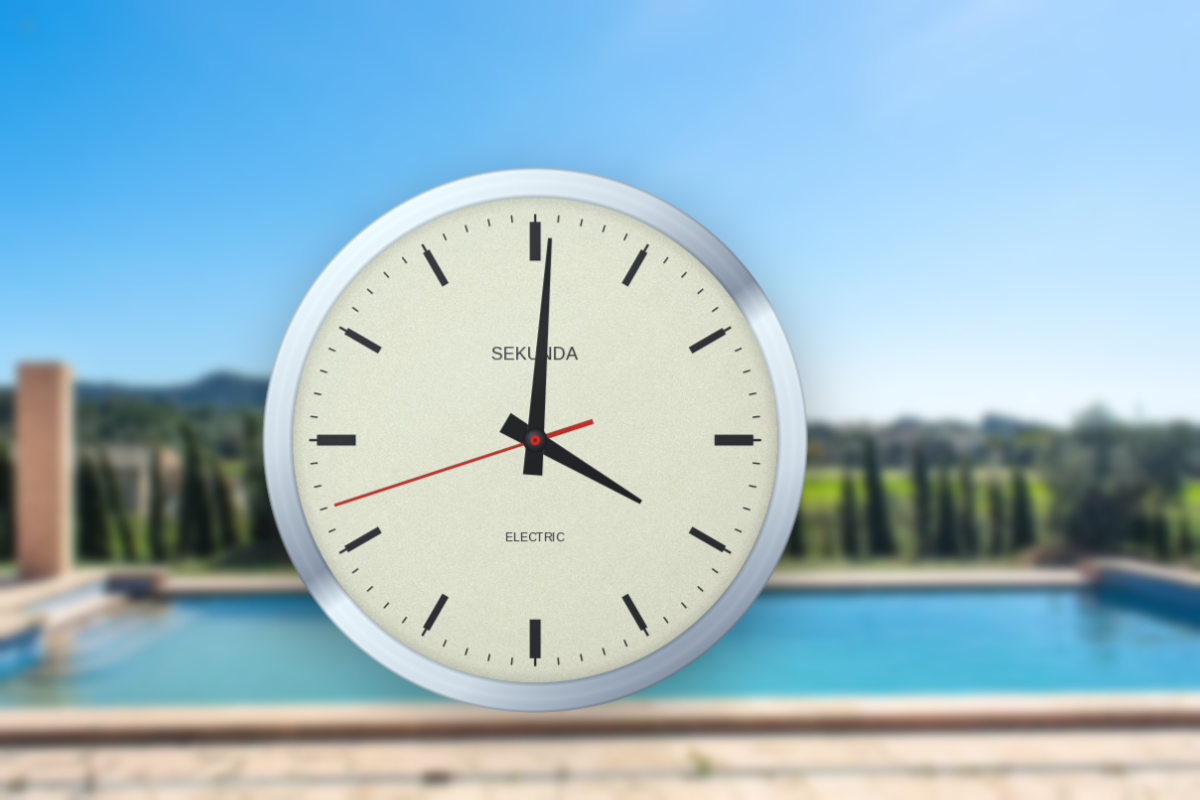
4:00:42
